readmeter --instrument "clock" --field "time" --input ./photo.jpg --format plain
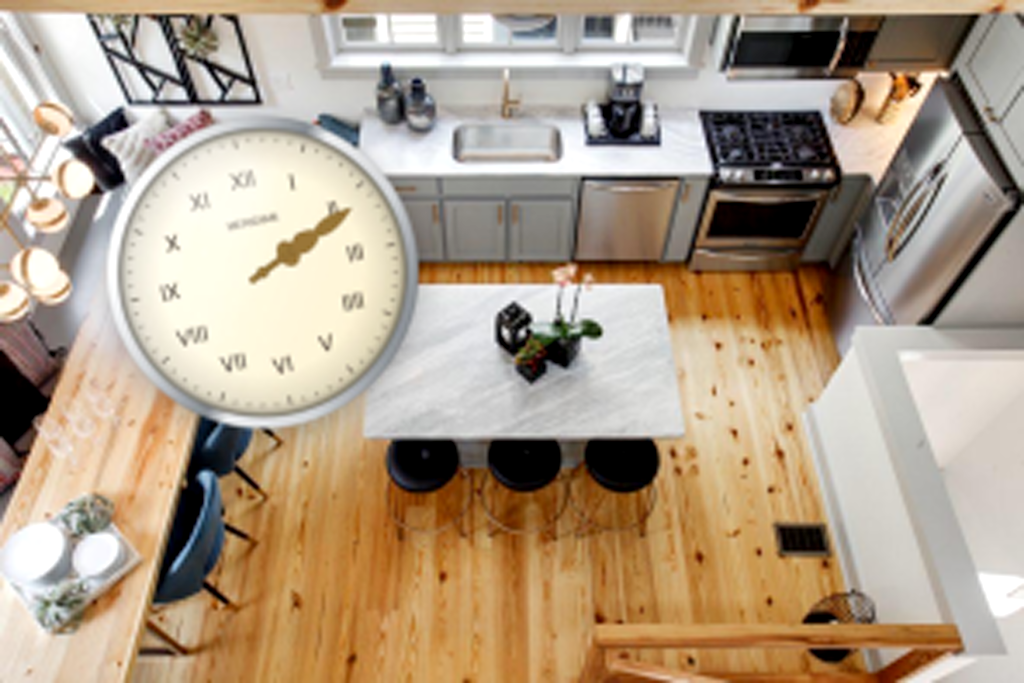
2:11
